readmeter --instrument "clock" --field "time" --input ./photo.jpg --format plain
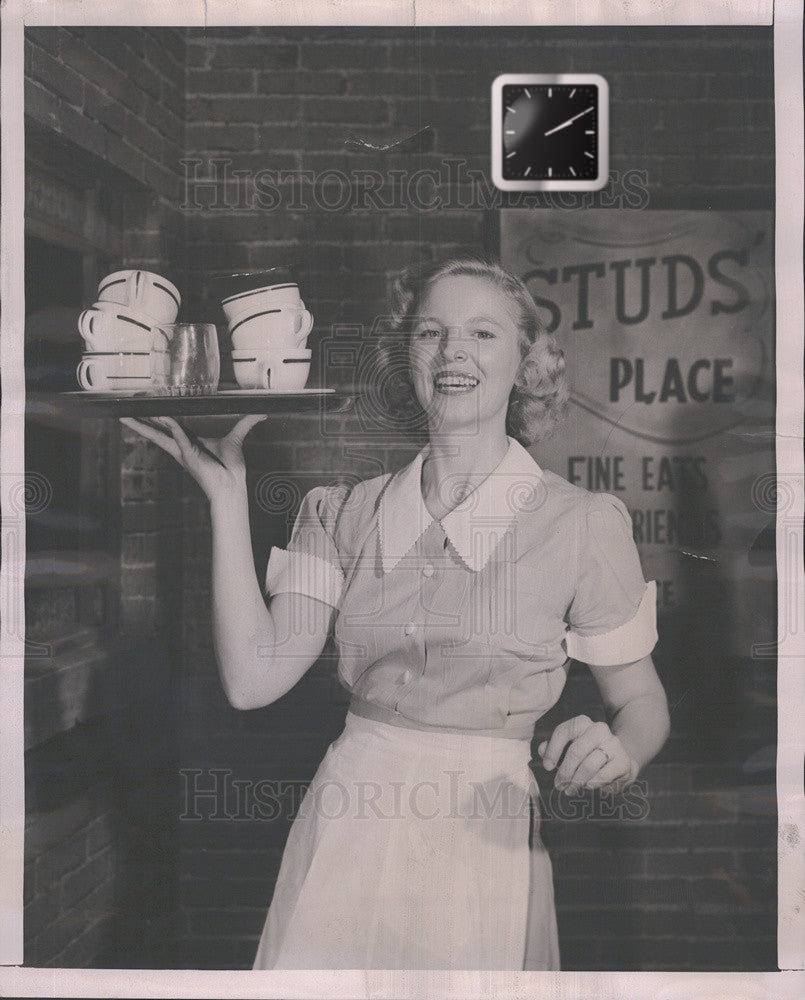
2:10
